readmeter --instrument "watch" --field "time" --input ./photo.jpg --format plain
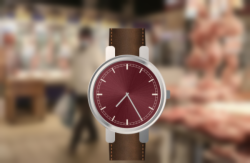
7:25
